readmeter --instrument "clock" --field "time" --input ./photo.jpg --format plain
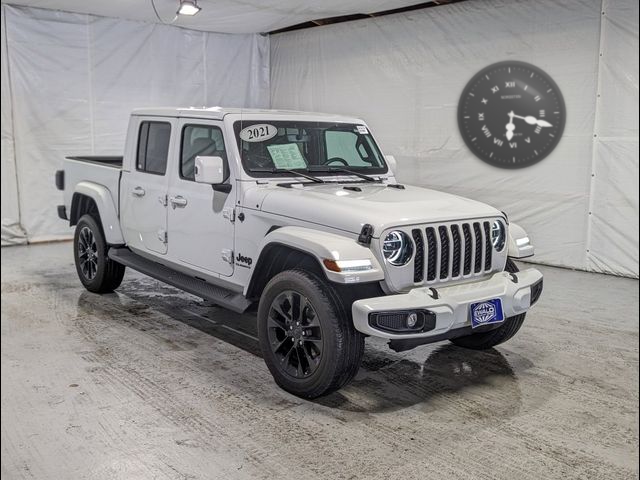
6:18
